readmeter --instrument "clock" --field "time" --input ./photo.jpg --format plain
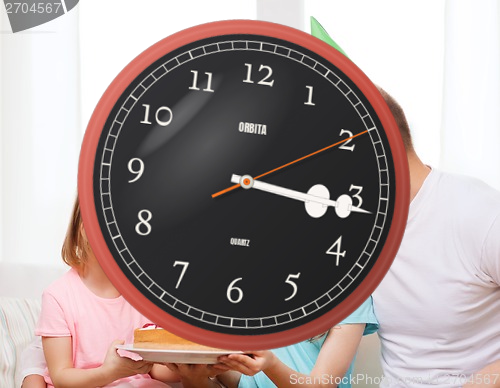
3:16:10
